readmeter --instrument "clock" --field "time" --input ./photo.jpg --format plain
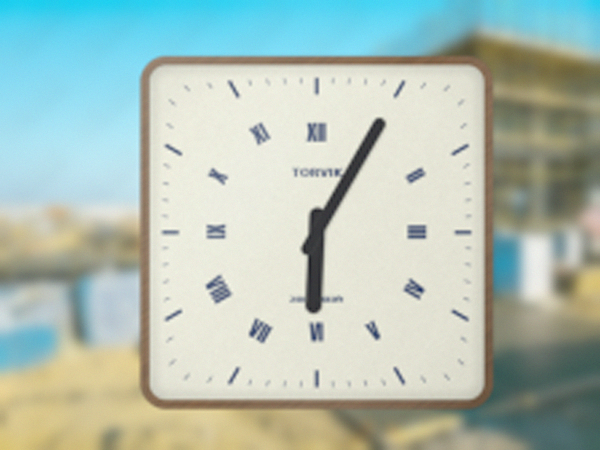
6:05
